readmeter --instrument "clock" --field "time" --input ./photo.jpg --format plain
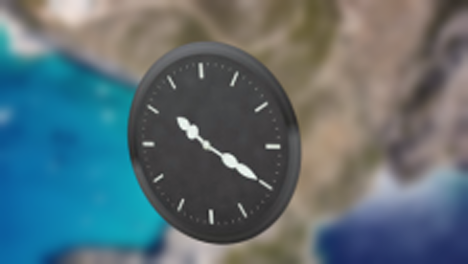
10:20
